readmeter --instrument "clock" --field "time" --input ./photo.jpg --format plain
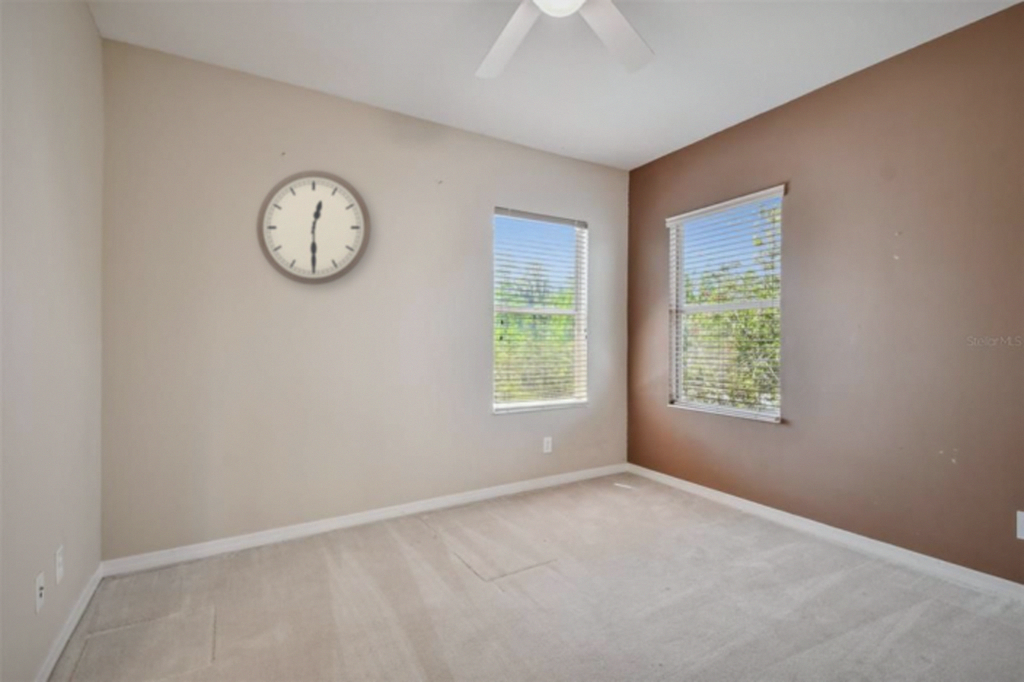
12:30
